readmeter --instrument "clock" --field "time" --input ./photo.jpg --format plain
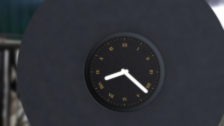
8:22
